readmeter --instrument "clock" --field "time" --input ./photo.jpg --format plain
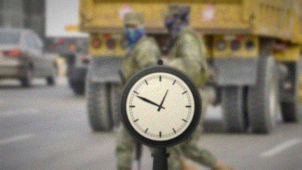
12:49
